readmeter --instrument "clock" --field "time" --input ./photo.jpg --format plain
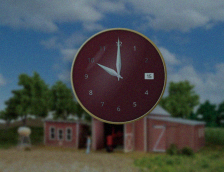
10:00
